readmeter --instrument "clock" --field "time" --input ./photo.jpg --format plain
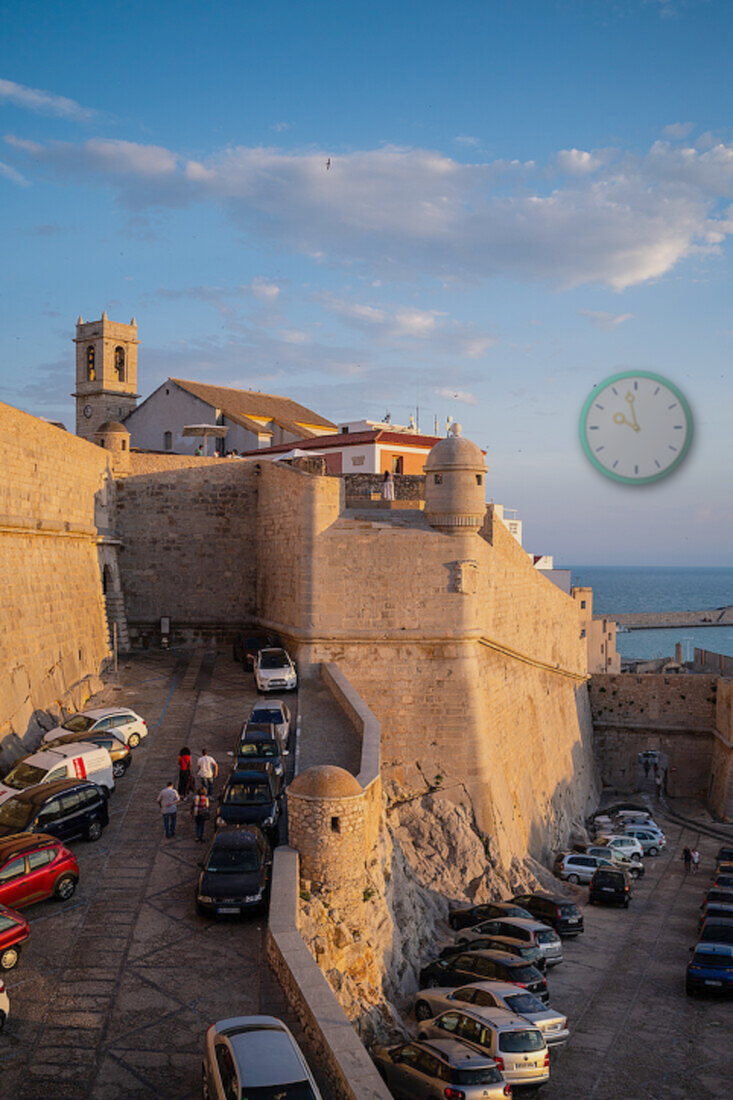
9:58
